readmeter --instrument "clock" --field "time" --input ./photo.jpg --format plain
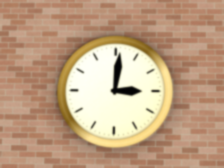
3:01
